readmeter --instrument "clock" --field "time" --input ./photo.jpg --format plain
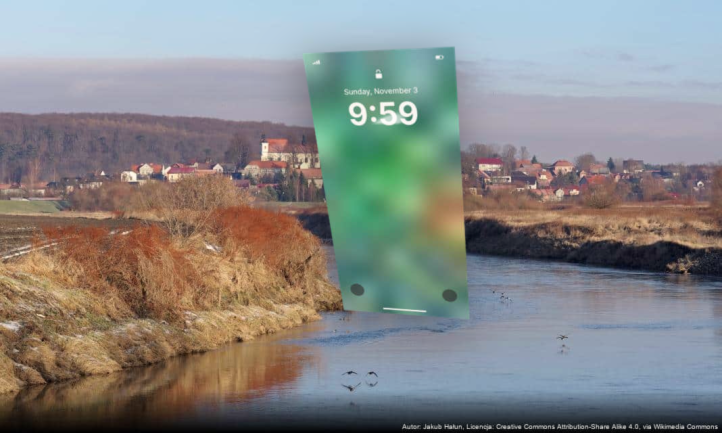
9:59
